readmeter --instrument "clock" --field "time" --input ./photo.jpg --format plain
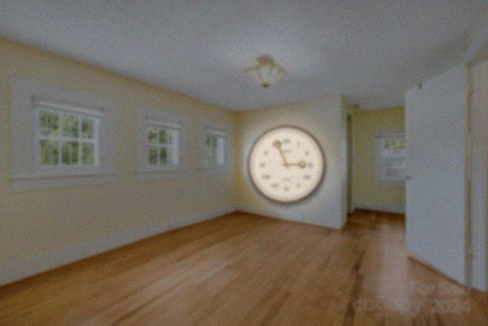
2:56
